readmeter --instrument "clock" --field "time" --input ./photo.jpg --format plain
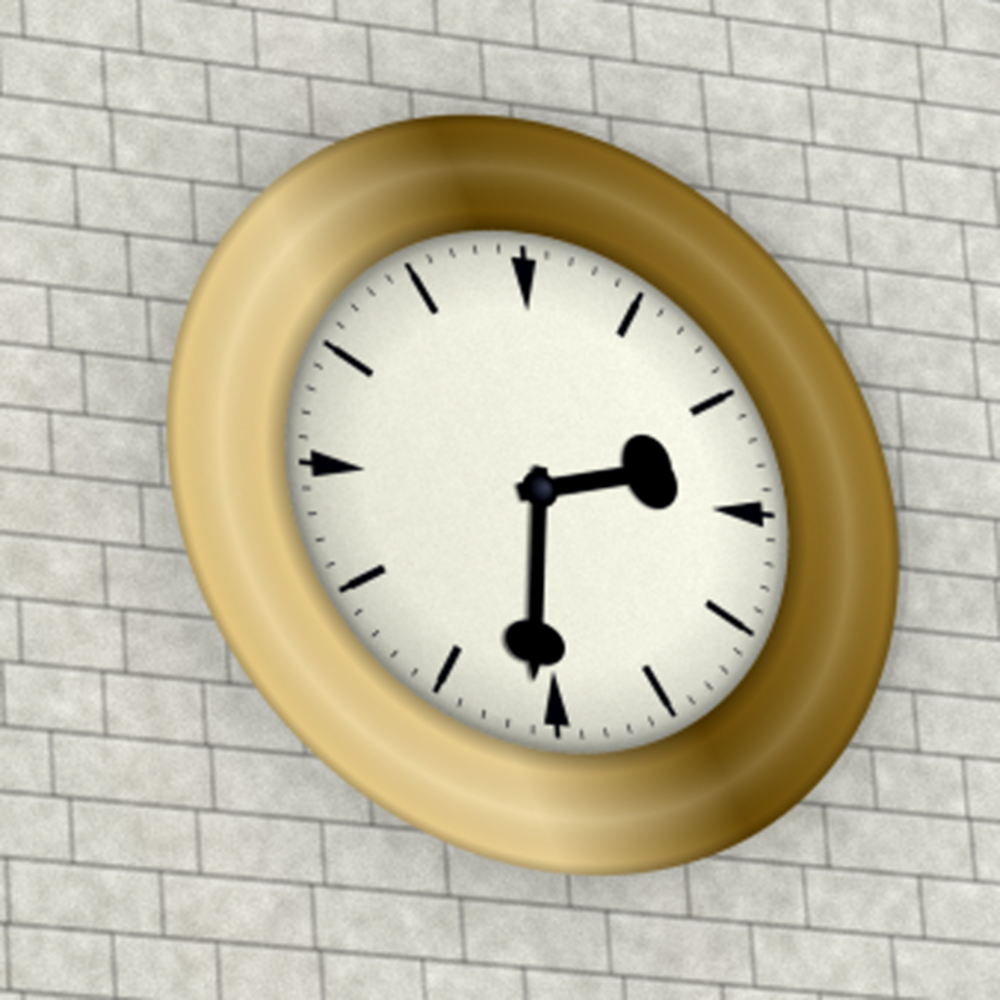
2:31
